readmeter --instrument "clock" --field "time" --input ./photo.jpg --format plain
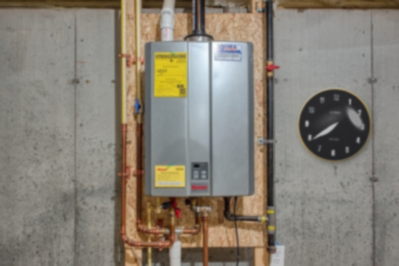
7:39
